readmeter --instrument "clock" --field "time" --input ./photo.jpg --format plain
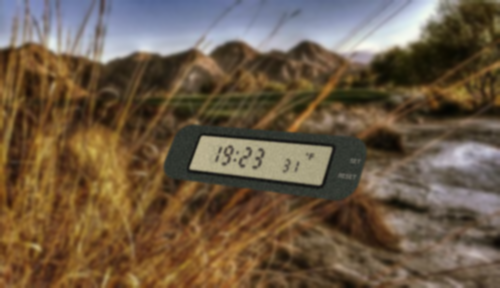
19:23
